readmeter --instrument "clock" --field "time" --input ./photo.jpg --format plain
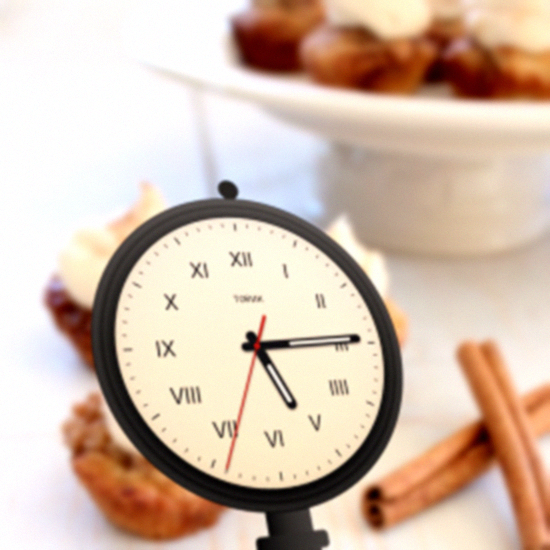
5:14:34
